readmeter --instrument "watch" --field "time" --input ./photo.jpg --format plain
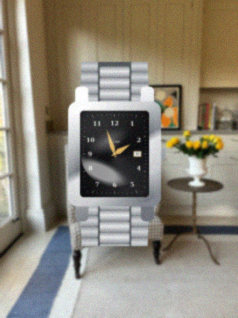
1:57
